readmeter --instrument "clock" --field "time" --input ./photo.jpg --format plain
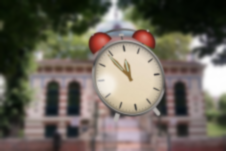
11:54
